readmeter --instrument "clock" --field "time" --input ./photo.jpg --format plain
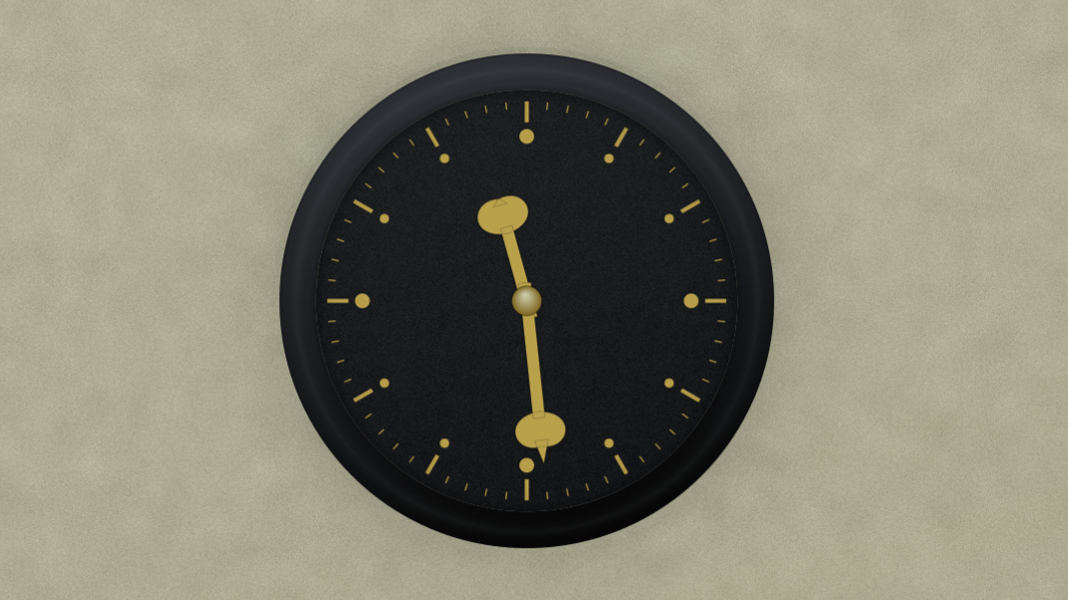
11:29
